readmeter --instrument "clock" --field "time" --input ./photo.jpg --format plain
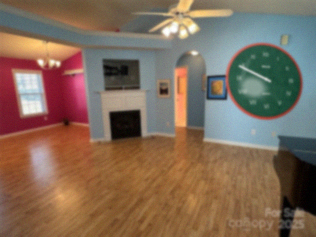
9:49
